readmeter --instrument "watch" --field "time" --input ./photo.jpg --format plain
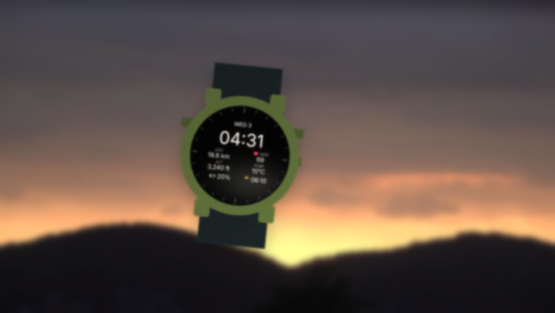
4:31
